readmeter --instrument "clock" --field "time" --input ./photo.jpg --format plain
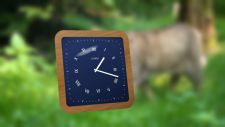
1:18
